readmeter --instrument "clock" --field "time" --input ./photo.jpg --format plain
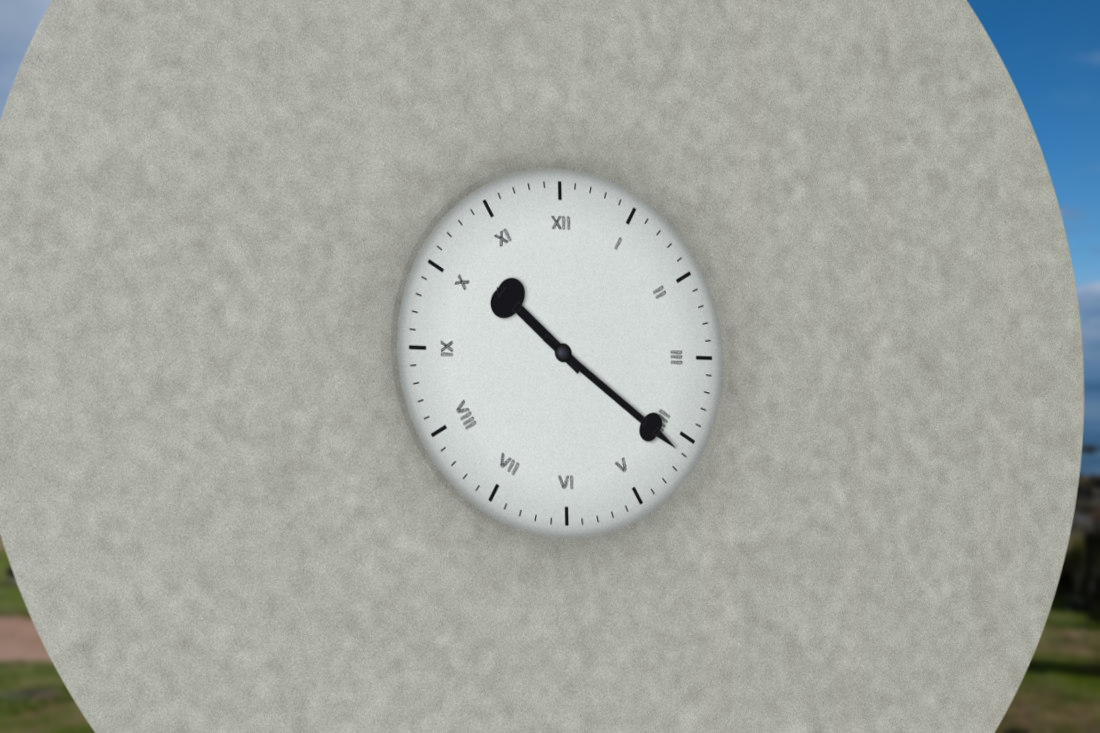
10:21
